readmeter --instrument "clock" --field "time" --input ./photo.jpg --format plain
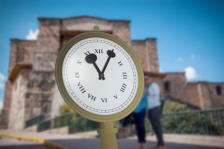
11:05
